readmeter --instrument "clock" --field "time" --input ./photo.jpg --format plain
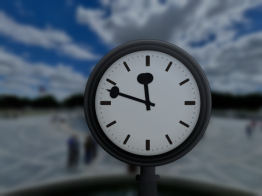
11:48
